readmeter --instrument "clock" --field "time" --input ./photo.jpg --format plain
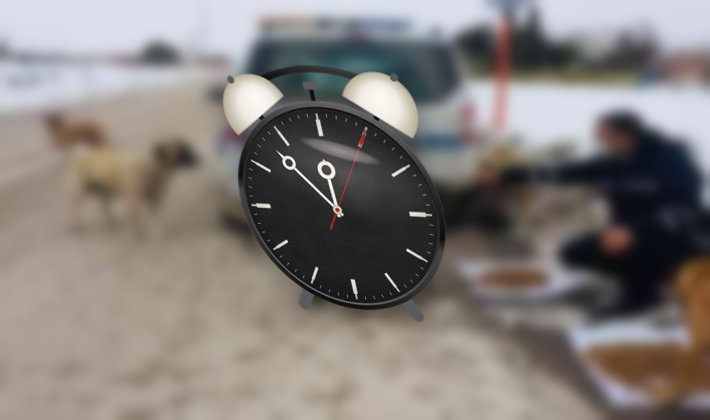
11:53:05
